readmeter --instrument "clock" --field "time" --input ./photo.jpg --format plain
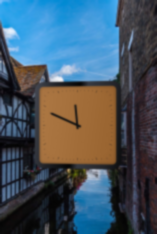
11:49
